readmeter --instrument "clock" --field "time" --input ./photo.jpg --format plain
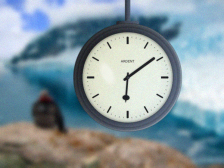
6:09
